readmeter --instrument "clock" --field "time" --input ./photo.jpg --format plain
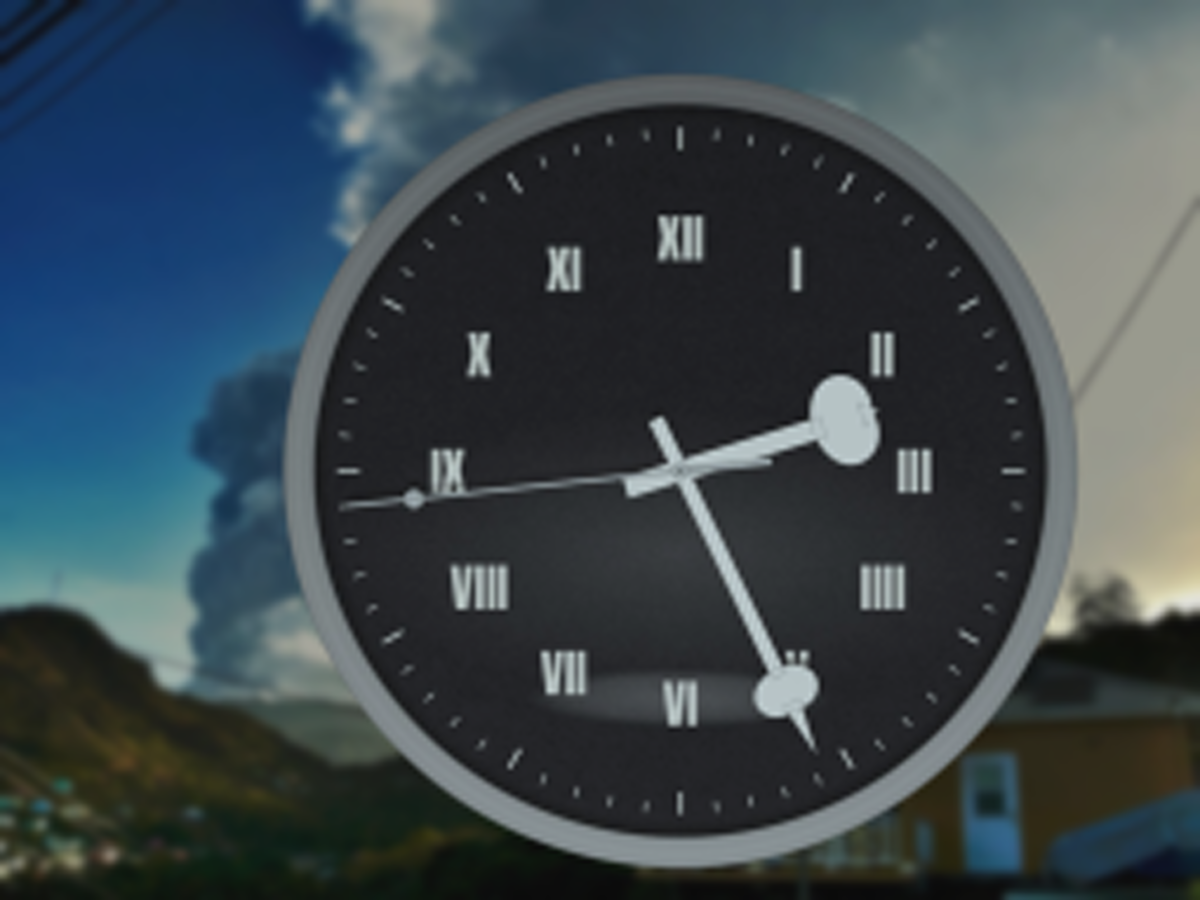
2:25:44
